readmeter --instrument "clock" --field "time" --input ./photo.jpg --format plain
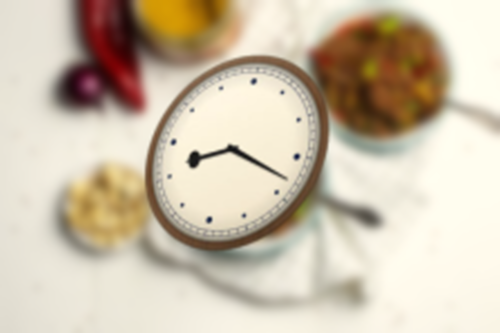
8:18
